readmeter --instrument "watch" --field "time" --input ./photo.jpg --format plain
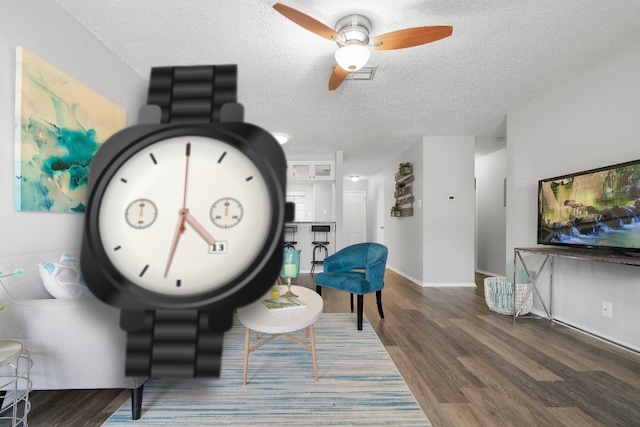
4:32
